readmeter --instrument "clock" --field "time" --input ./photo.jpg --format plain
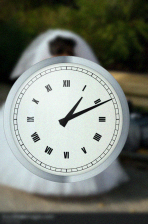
1:11
